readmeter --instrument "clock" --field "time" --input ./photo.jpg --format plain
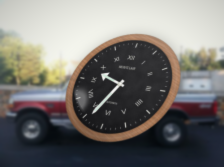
9:34
